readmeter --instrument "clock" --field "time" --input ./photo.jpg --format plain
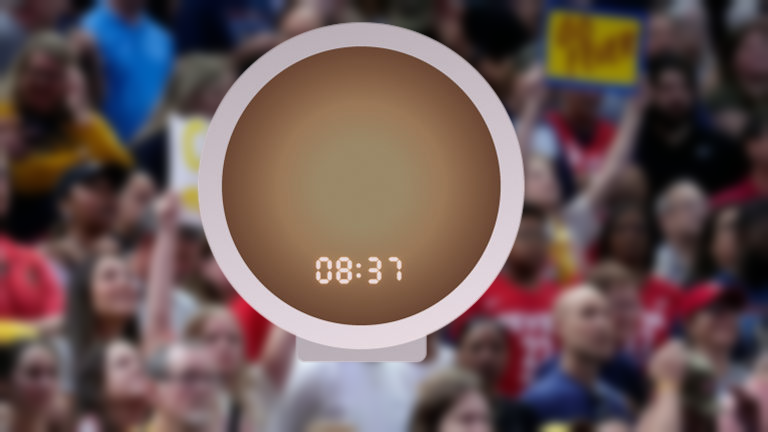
8:37
